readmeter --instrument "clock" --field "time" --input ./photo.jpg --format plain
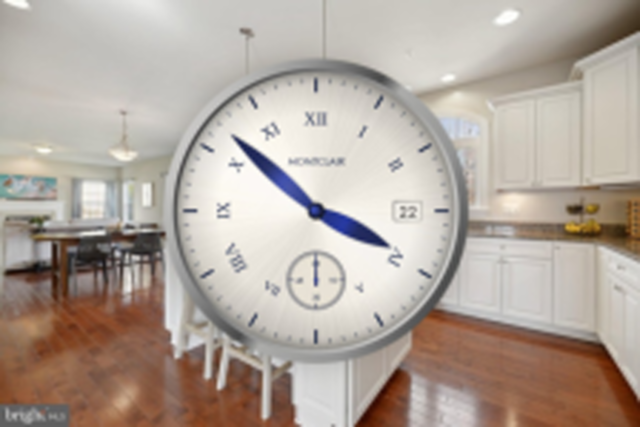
3:52
